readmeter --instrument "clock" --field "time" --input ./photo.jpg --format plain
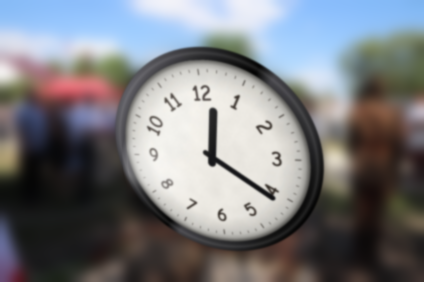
12:21
